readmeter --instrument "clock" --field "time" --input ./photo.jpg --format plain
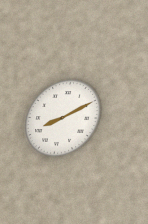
8:10
